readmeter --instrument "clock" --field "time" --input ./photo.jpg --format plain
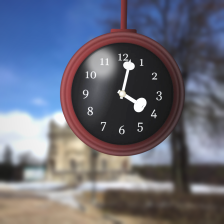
4:02
